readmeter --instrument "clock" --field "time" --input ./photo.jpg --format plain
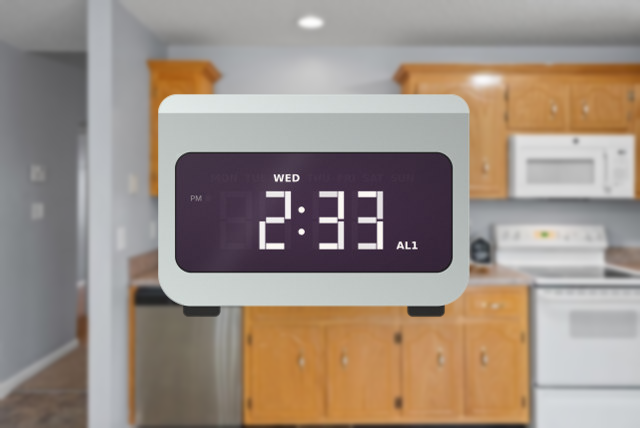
2:33
